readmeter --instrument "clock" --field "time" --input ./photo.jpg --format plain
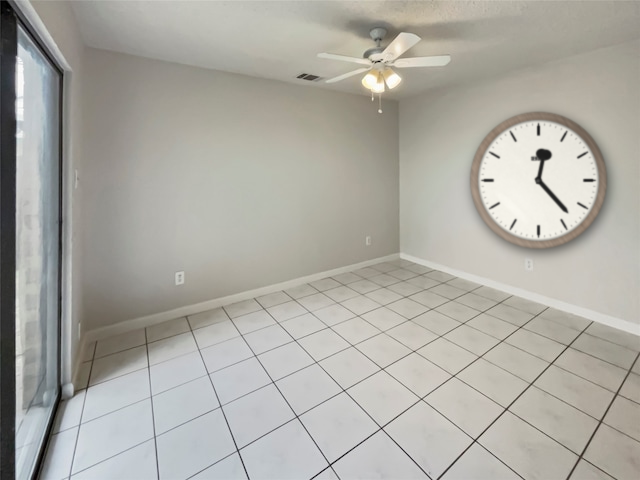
12:23
